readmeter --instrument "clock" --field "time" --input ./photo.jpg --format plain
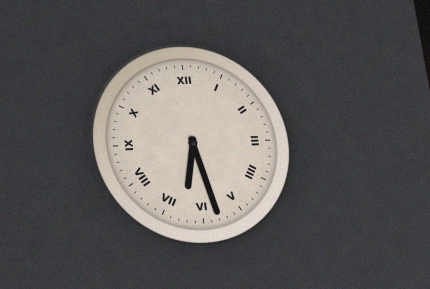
6:28
